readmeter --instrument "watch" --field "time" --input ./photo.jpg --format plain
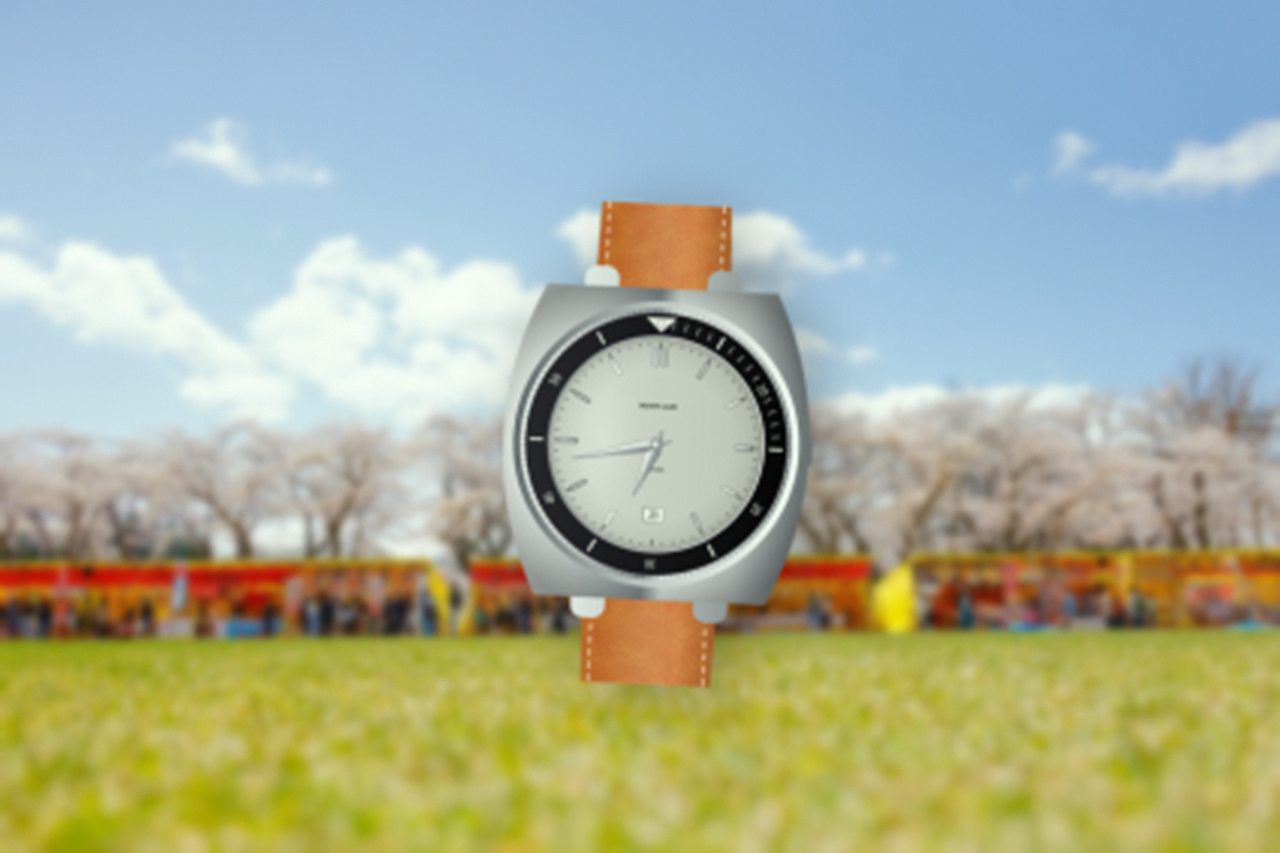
6:43
